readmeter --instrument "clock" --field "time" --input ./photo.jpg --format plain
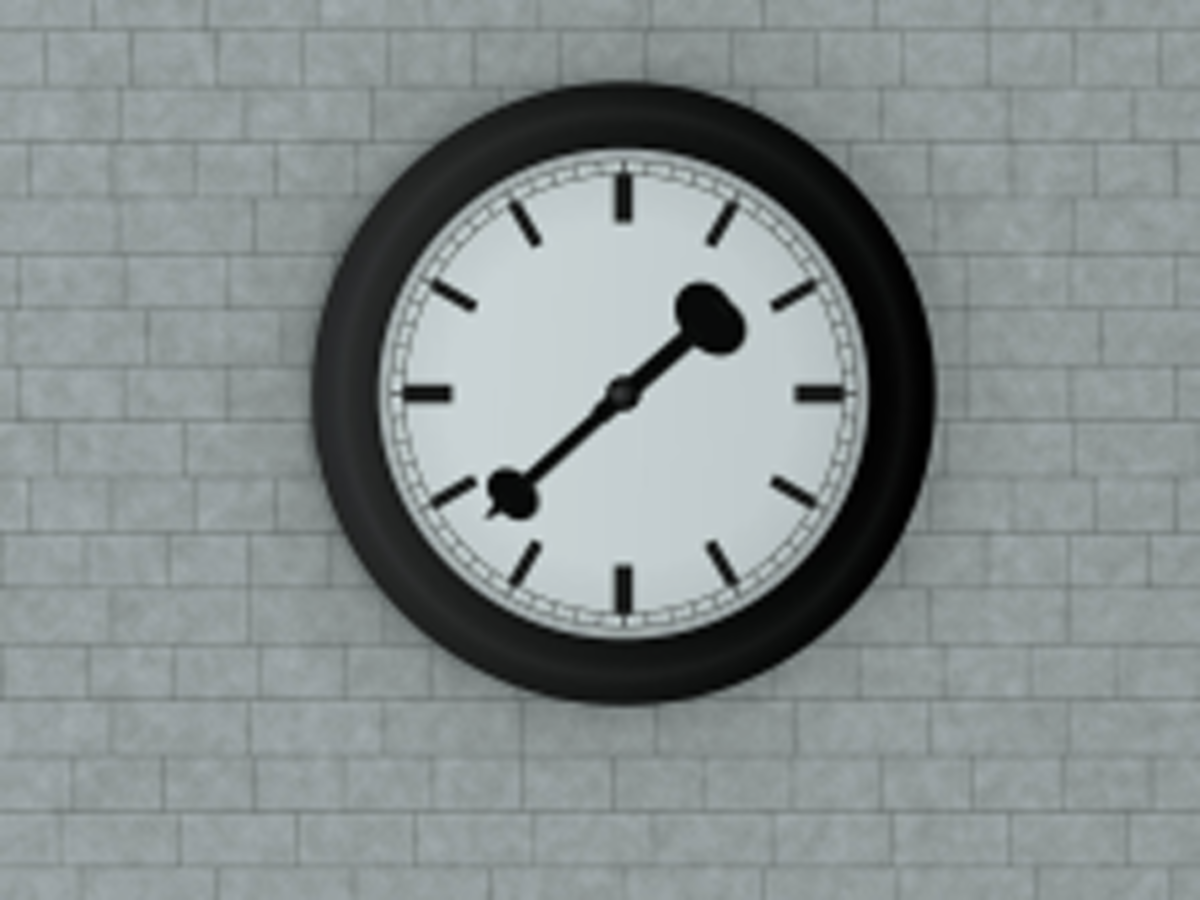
1:38
